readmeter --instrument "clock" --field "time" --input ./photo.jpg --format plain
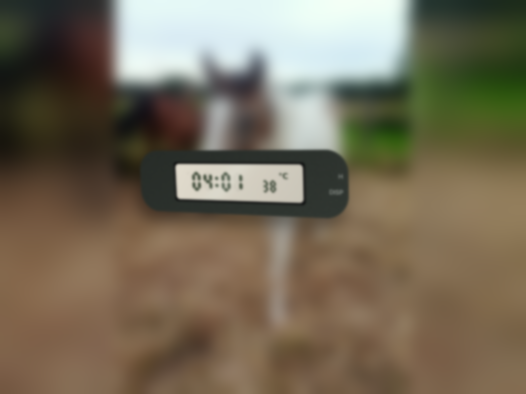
4:01
